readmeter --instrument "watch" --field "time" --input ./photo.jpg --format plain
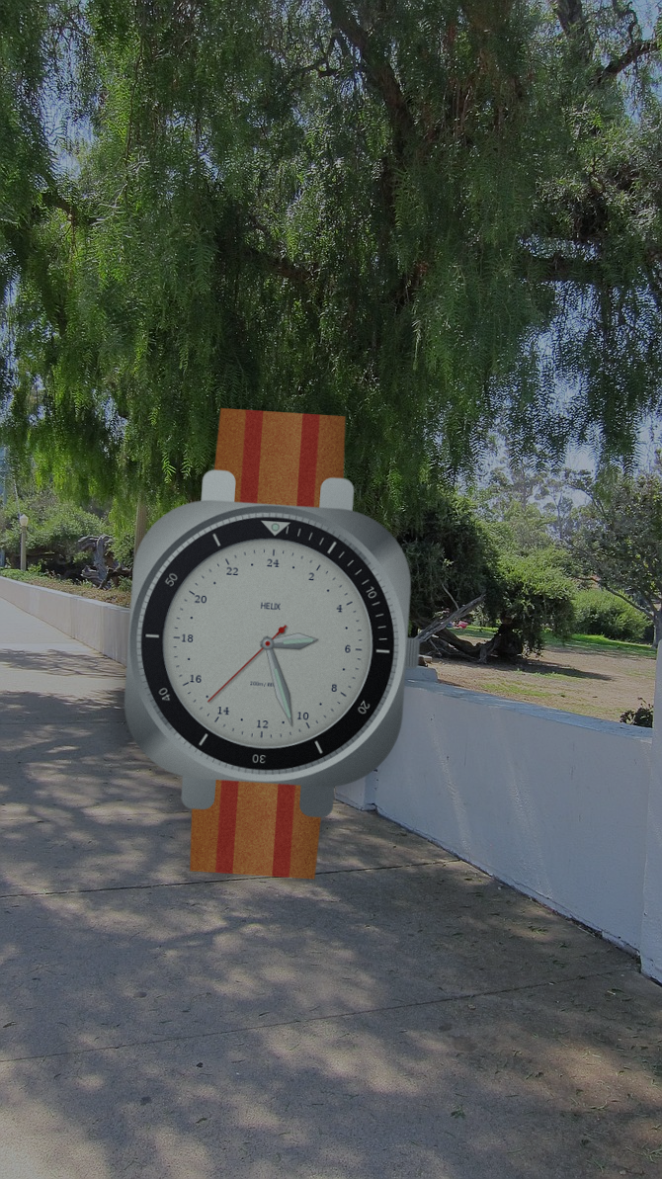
5:26:37
